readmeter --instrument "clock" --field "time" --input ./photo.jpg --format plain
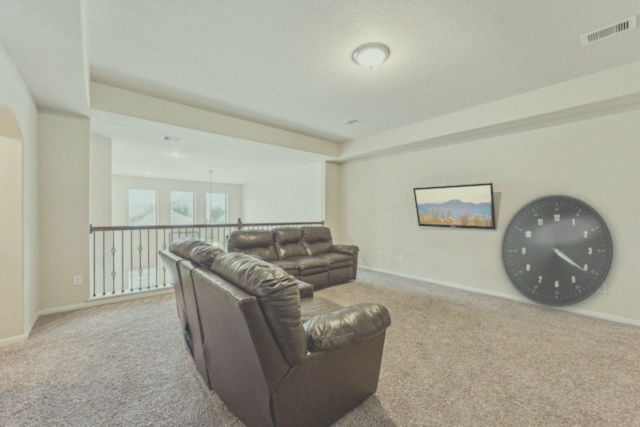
4:21
